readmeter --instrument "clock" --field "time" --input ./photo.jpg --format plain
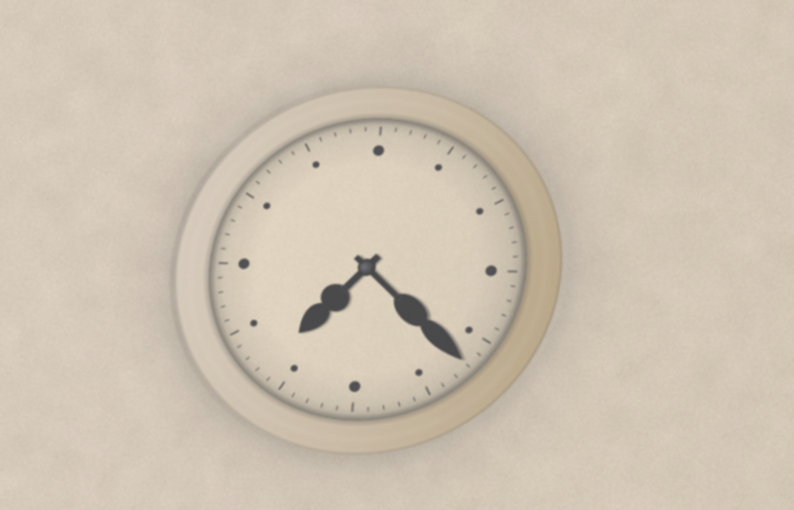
7:22
